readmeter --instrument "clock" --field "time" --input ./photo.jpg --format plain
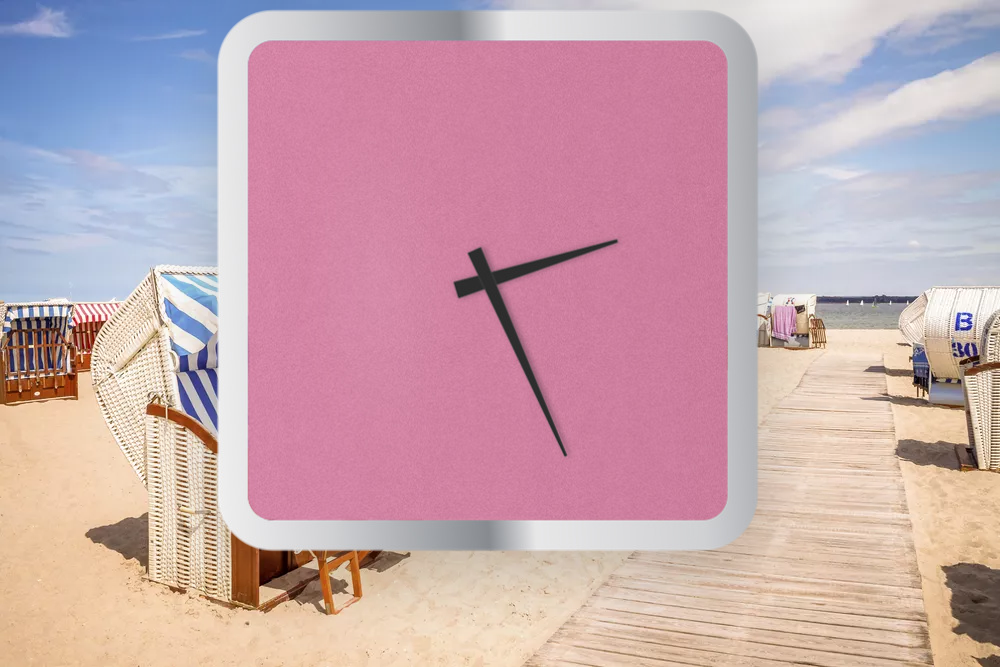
2:26
